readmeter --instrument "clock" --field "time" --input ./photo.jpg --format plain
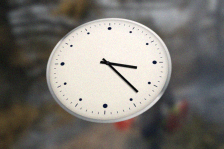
3:23
